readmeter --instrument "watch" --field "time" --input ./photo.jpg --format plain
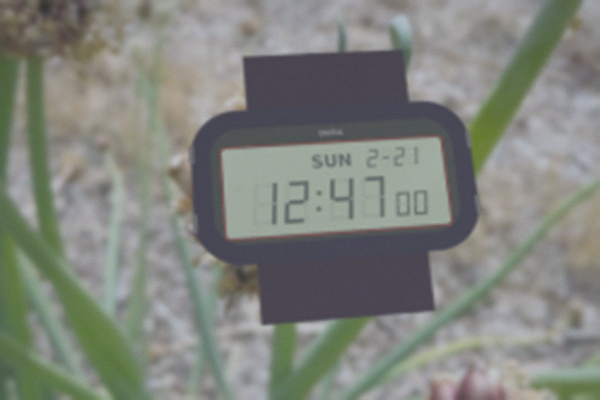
12:47:00
